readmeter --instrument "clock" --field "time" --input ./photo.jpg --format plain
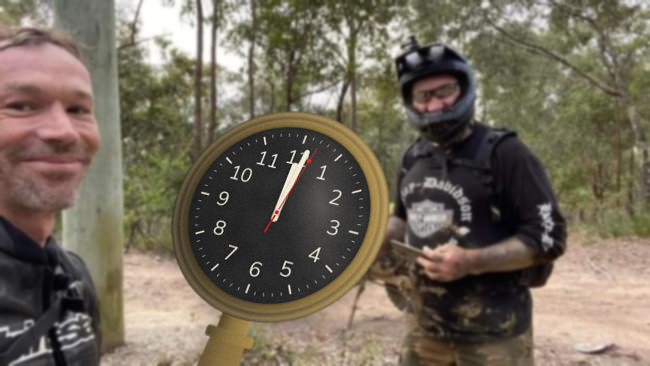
12:01:02
